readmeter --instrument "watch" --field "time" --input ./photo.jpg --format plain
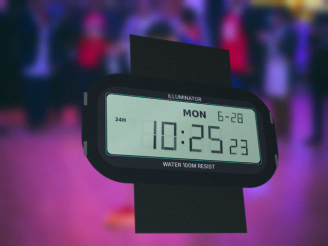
10:25:23
